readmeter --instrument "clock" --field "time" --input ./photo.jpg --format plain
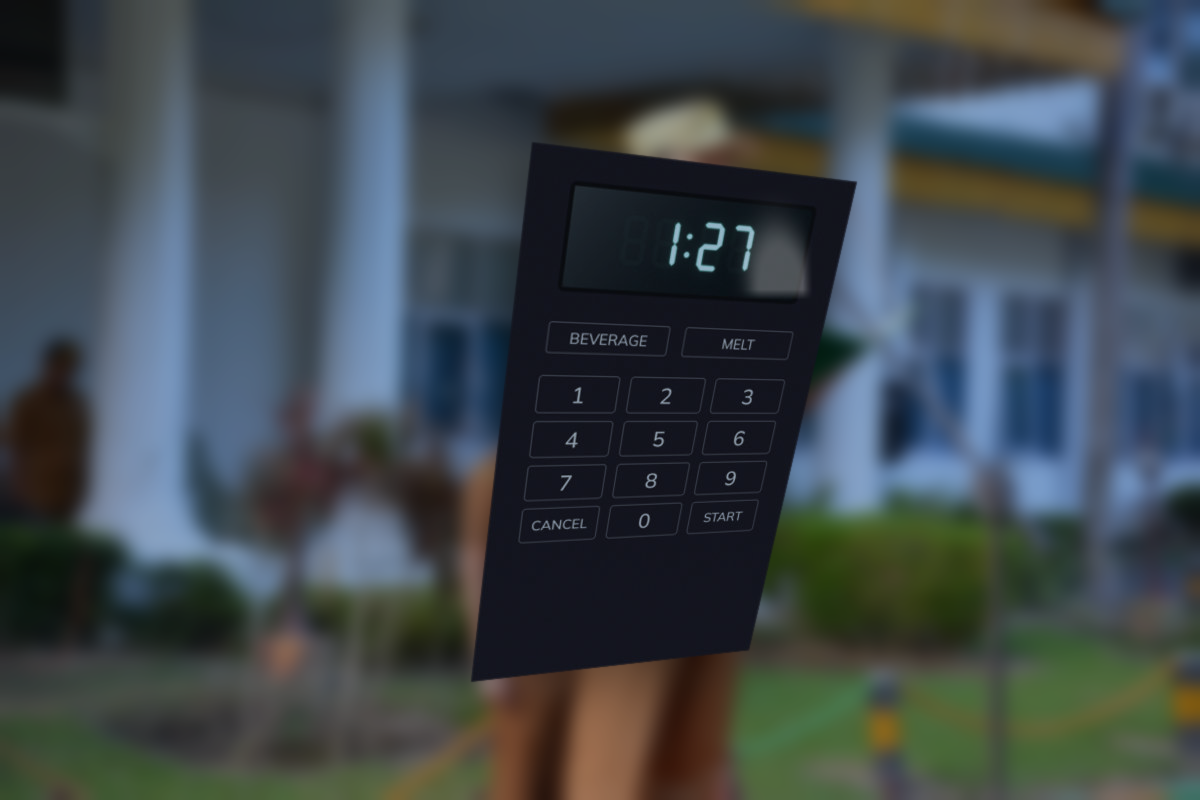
1:27
